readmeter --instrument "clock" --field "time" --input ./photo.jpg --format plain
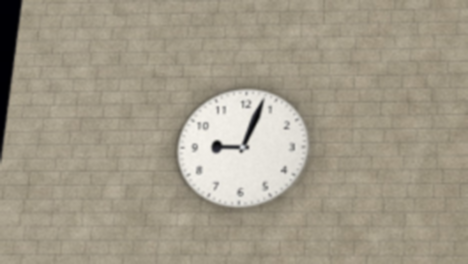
9:03
